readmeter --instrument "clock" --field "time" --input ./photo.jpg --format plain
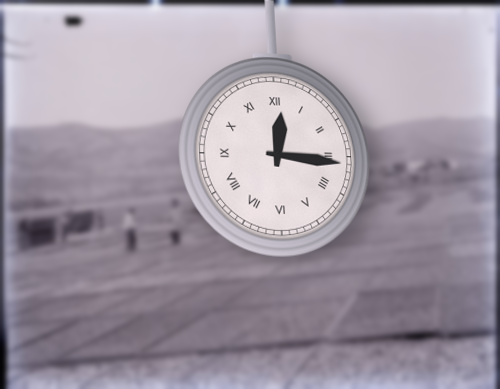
12:16
